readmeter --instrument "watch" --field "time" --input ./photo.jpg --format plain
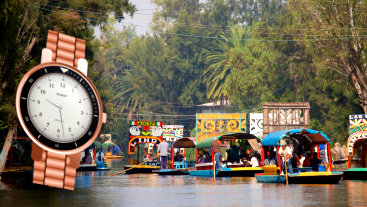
9:28
